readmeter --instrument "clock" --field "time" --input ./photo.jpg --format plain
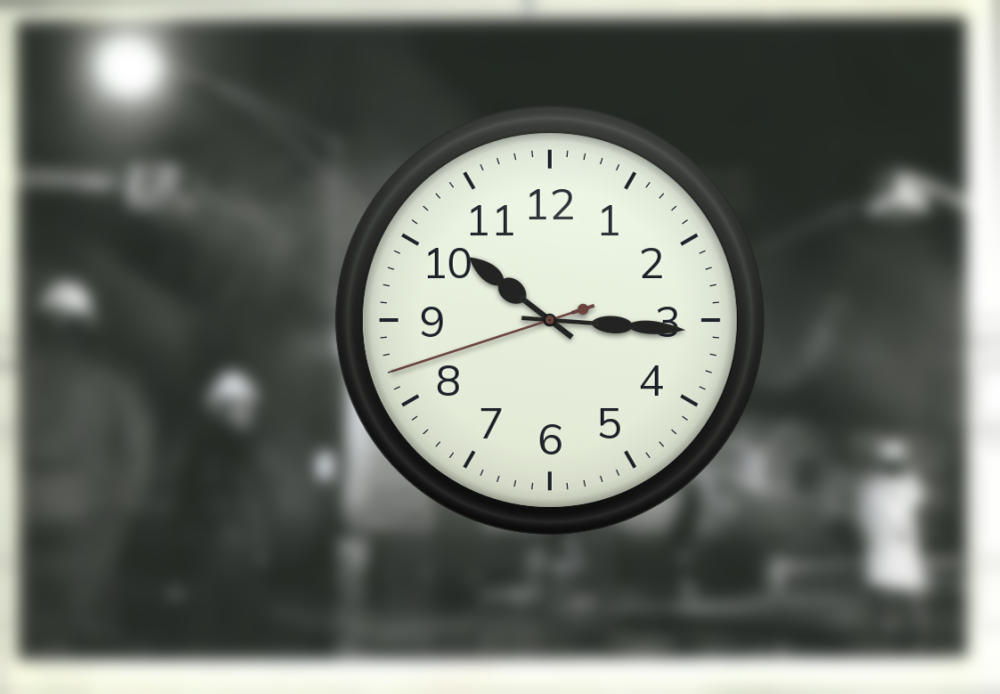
10:15:42
